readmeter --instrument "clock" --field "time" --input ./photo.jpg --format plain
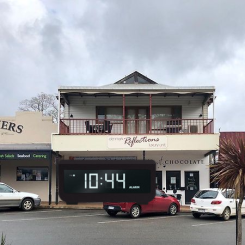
10:44
